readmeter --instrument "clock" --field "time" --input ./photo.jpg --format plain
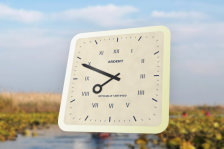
7:49
